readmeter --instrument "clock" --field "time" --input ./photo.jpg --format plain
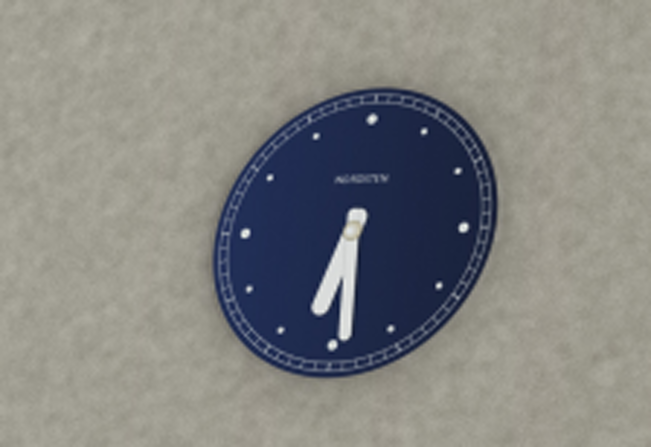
6:29
